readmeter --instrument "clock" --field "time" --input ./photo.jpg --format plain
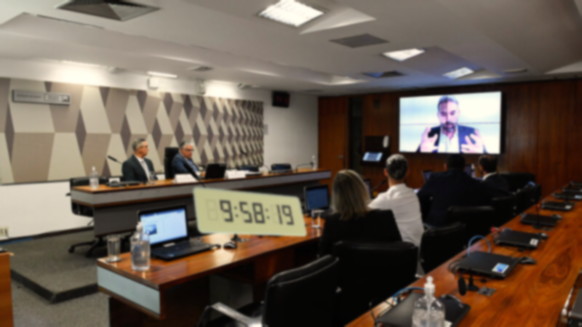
9:58:19
